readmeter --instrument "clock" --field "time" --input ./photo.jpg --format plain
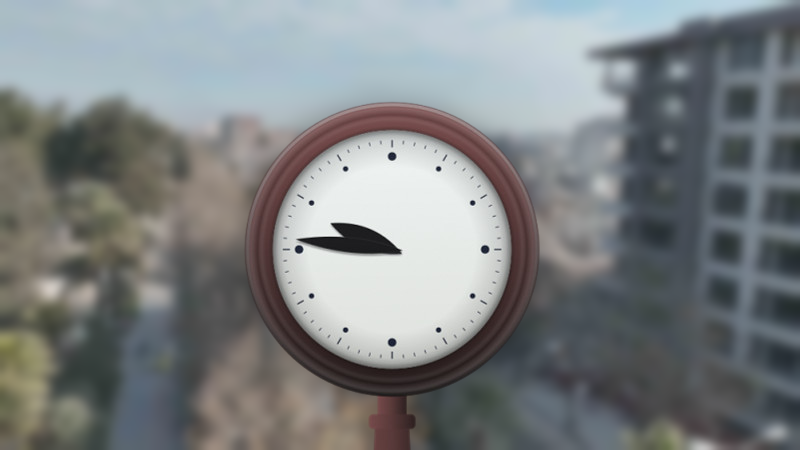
9:46
